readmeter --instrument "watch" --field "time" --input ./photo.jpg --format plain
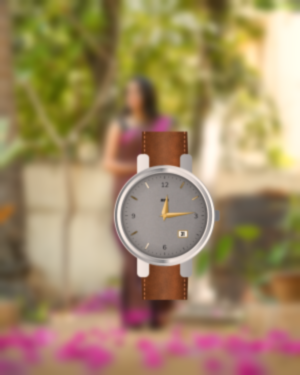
12:14
